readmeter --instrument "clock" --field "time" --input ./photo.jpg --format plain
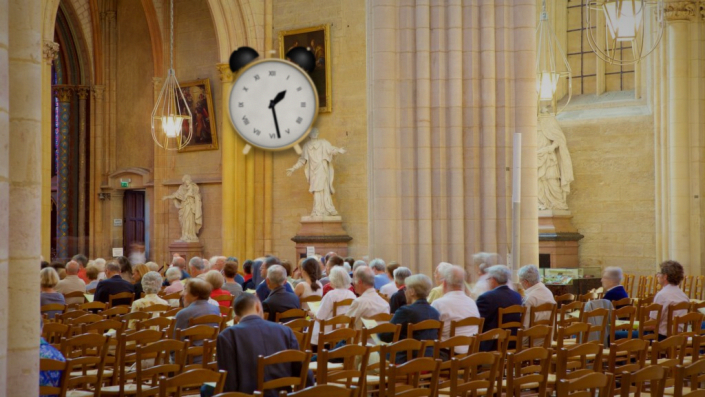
1:28
